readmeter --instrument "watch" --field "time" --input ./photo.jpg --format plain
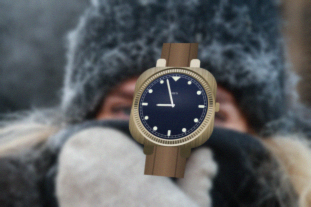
8:57
